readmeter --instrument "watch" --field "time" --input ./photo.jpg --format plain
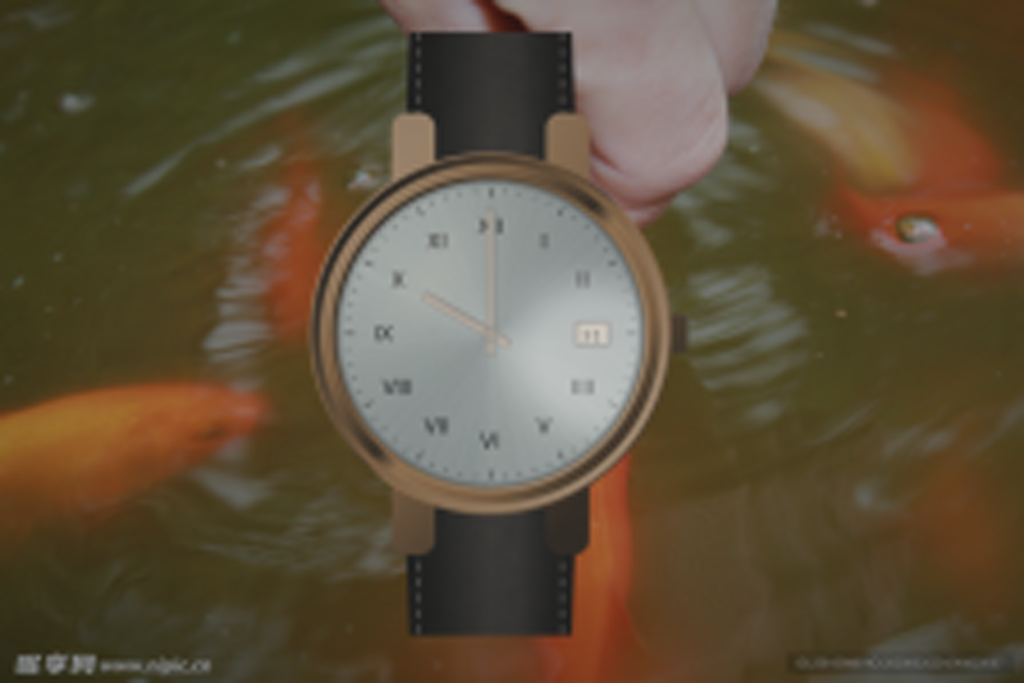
10:00
